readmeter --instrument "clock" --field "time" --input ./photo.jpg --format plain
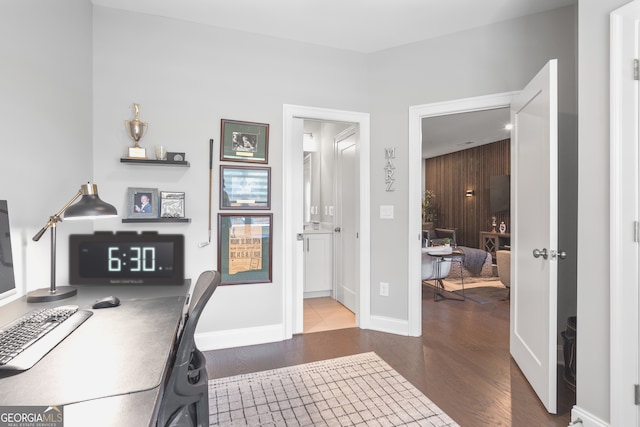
6:30
